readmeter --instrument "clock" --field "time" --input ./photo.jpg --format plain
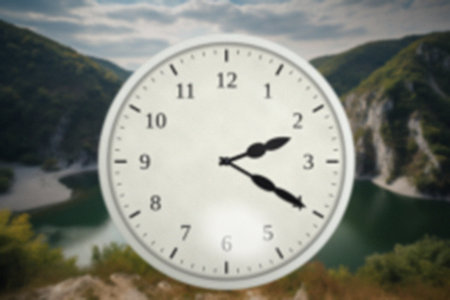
2:20
